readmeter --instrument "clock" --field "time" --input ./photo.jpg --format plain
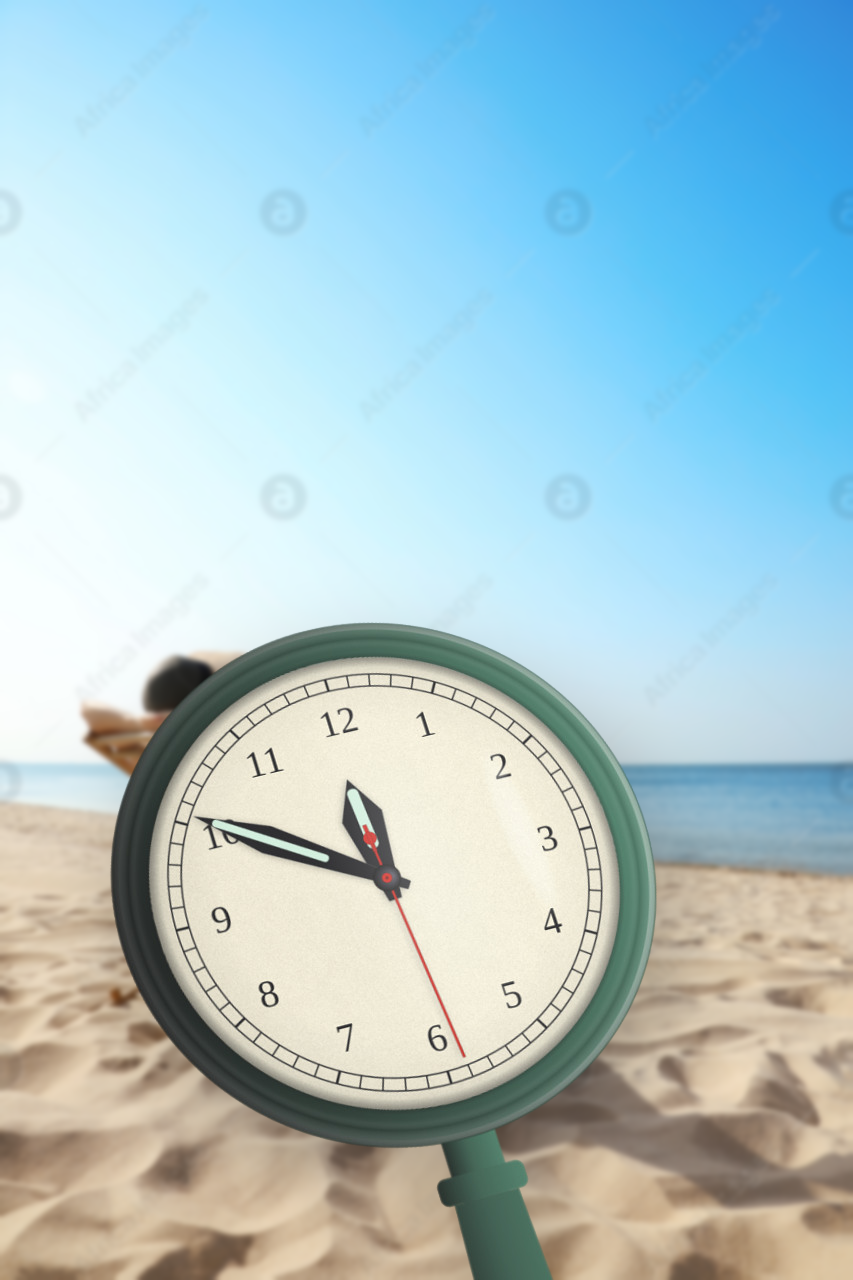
11:50:29
